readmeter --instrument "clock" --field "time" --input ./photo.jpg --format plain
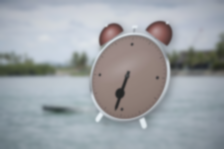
6:32
